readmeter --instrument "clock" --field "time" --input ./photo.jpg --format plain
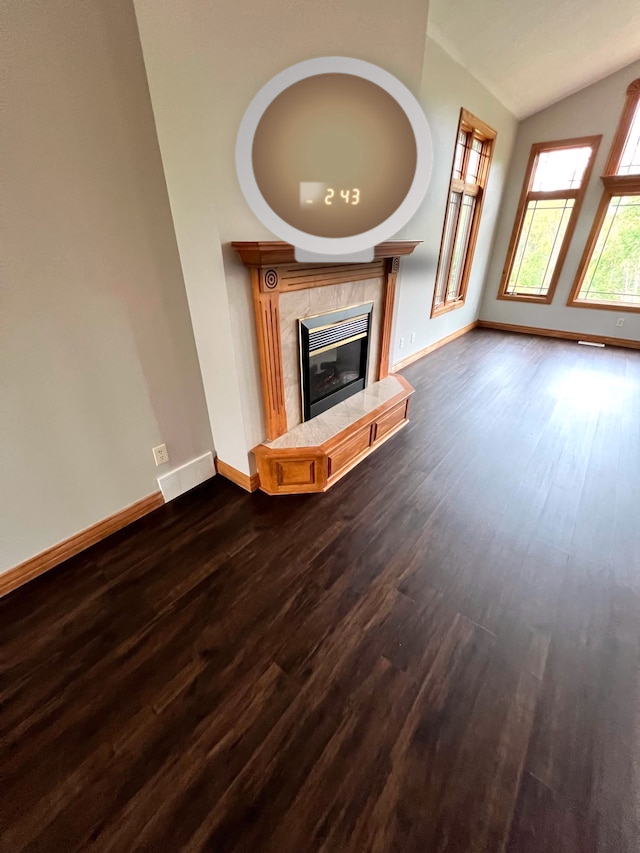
2:43
